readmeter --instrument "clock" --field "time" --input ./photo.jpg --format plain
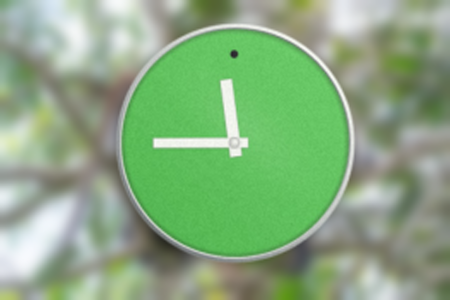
11:45
